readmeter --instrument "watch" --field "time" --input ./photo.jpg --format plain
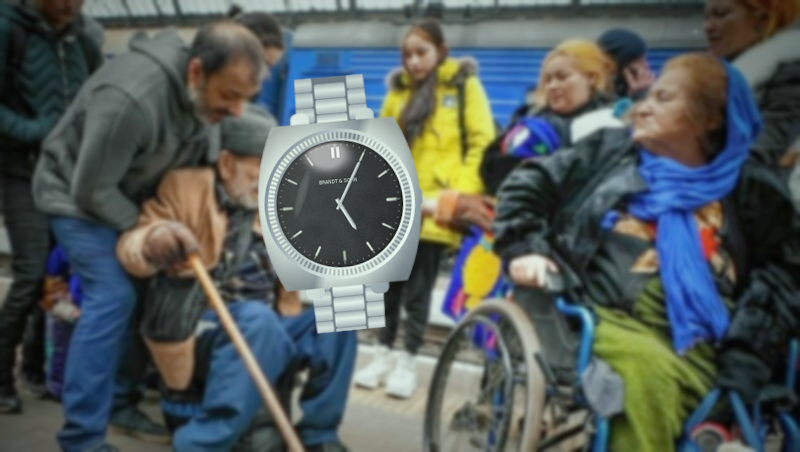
5:05
